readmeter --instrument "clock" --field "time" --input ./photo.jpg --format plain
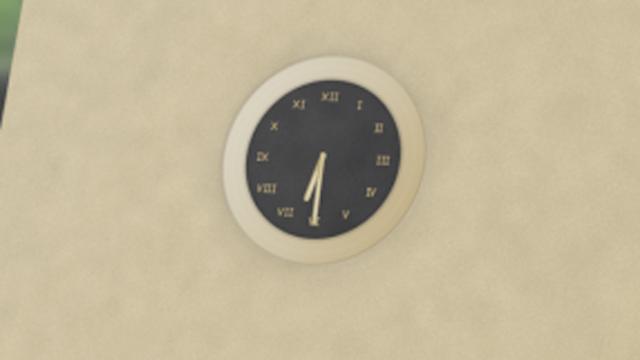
6:30
